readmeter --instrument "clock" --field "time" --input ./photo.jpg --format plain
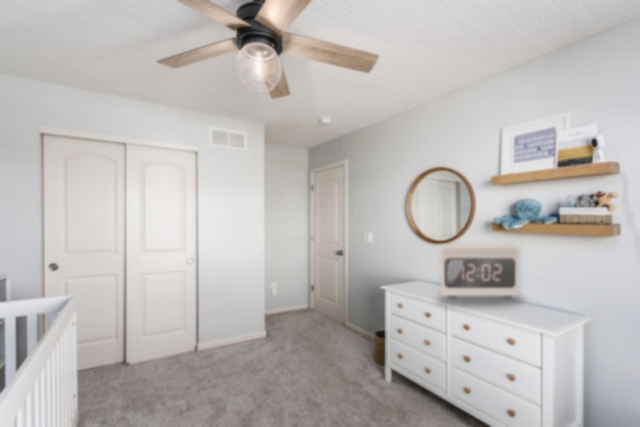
12:02
